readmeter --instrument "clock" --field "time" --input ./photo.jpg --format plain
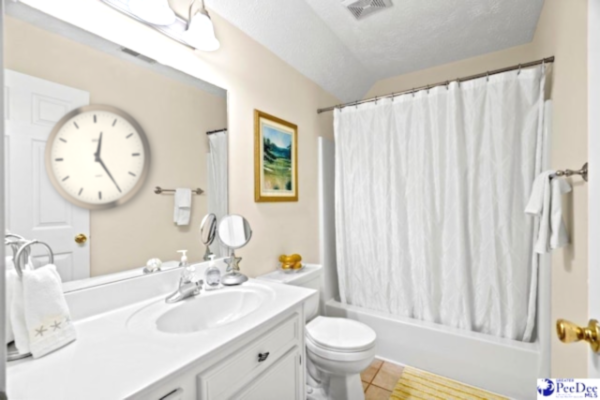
12:25
